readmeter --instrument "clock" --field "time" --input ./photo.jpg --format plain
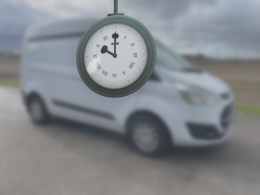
10:00
